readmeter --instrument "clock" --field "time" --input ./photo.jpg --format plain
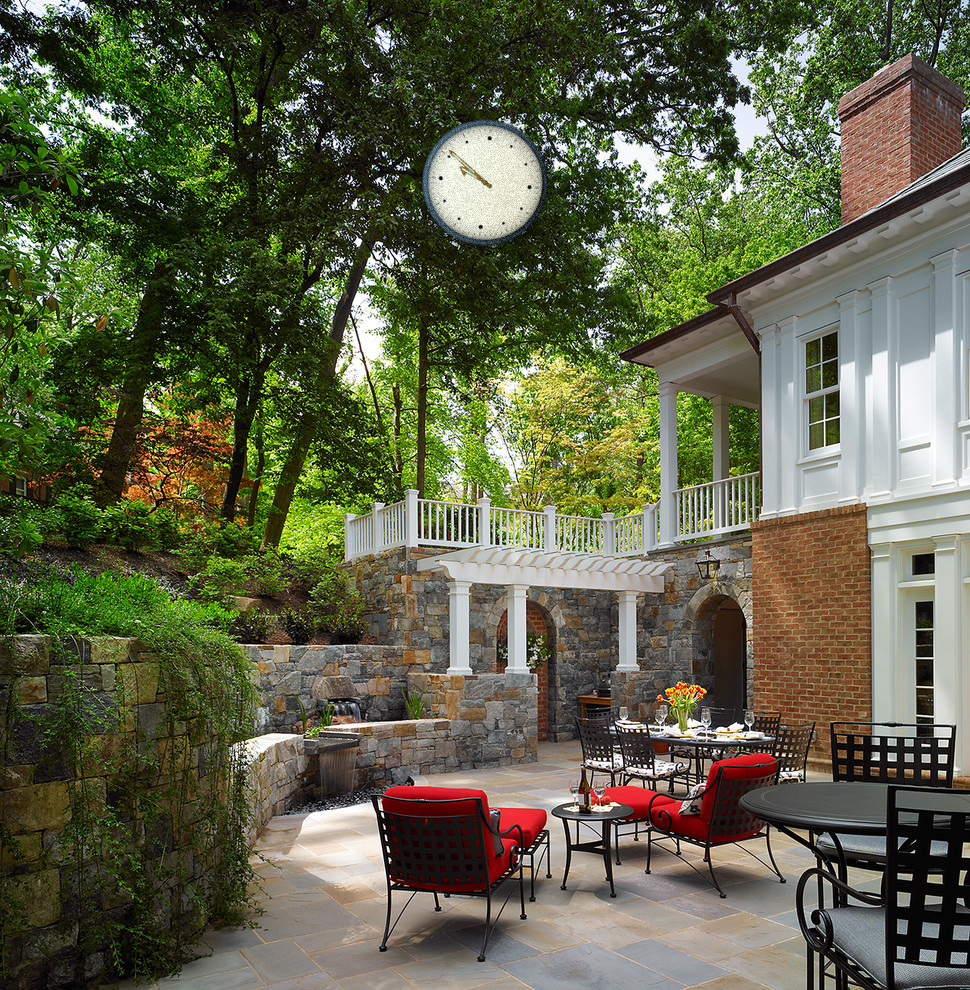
9:51
